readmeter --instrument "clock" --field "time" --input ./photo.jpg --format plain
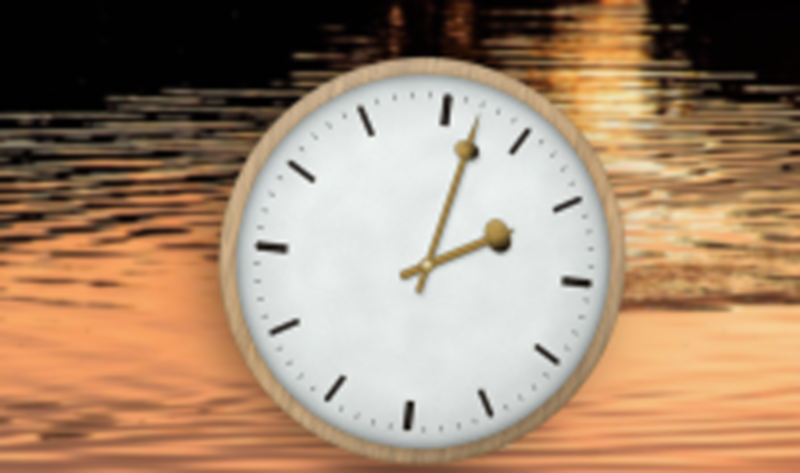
2:02
